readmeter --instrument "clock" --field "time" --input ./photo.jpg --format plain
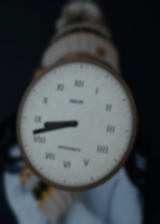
8:42
